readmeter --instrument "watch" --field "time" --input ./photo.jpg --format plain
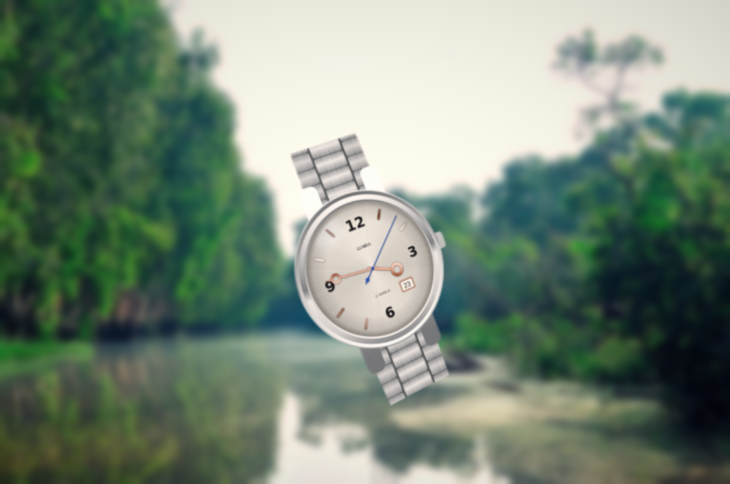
3:46:08
